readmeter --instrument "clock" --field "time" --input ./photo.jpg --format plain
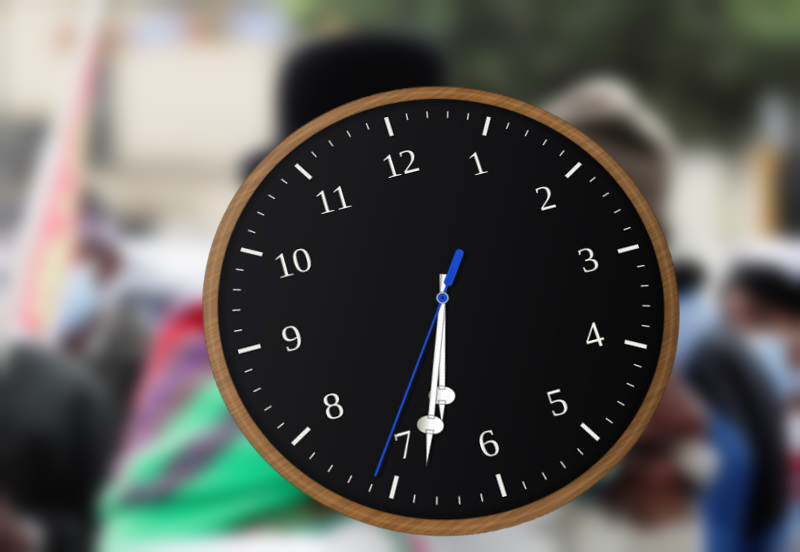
6:33:36
